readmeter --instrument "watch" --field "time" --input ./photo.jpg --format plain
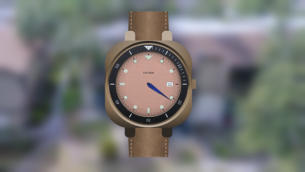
4:21
